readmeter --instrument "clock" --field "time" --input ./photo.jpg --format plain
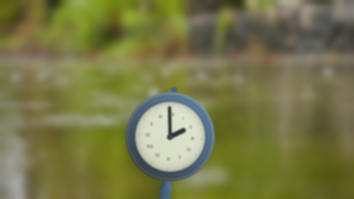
1:59
